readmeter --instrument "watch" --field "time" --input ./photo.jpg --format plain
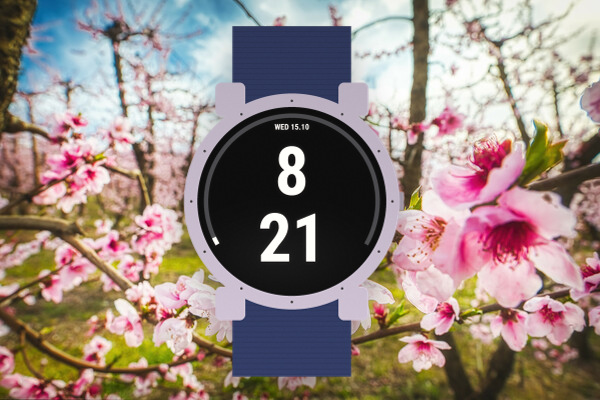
8:21
